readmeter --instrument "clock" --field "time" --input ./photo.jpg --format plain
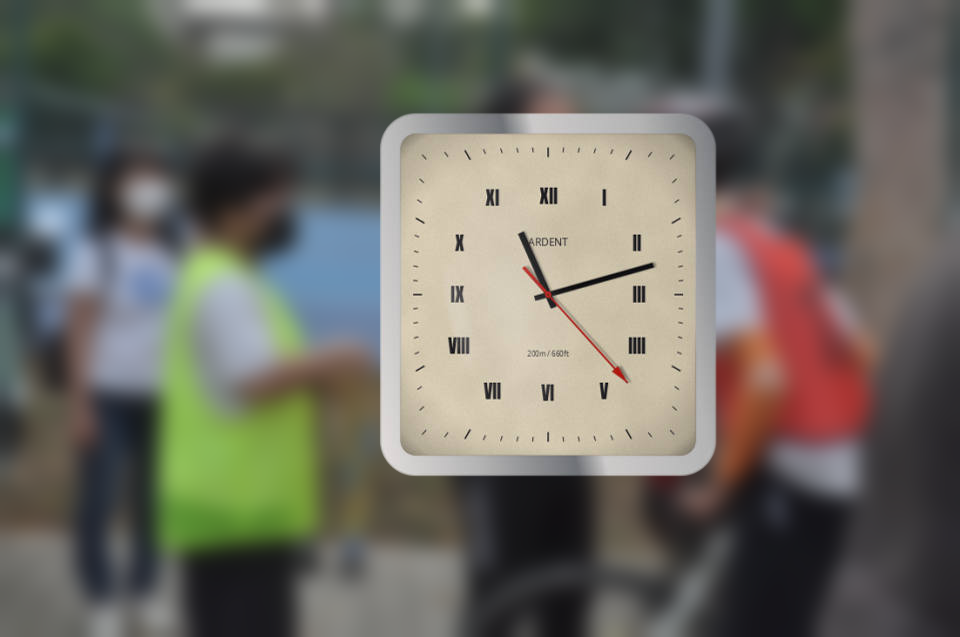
11:12:23
